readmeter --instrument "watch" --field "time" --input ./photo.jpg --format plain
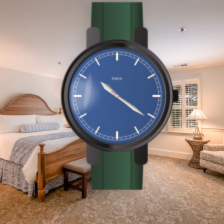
10:21
